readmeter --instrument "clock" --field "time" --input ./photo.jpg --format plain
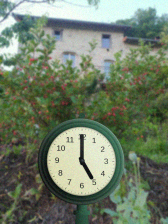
5:00
